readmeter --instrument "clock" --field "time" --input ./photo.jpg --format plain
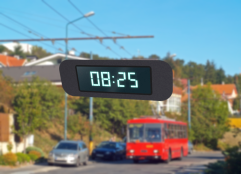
8:25
